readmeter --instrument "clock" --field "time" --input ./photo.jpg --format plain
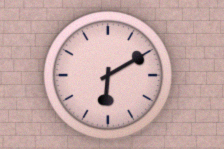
6:10
